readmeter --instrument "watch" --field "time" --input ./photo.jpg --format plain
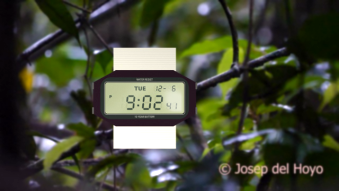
9:02:41
